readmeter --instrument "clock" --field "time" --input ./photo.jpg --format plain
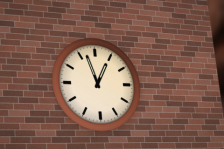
12:57
